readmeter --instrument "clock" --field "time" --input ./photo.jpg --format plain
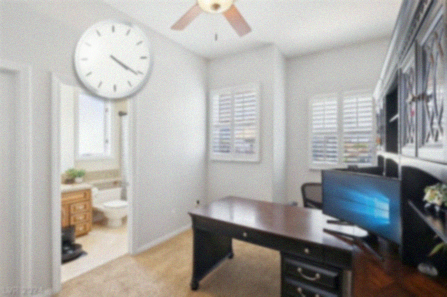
4:21
